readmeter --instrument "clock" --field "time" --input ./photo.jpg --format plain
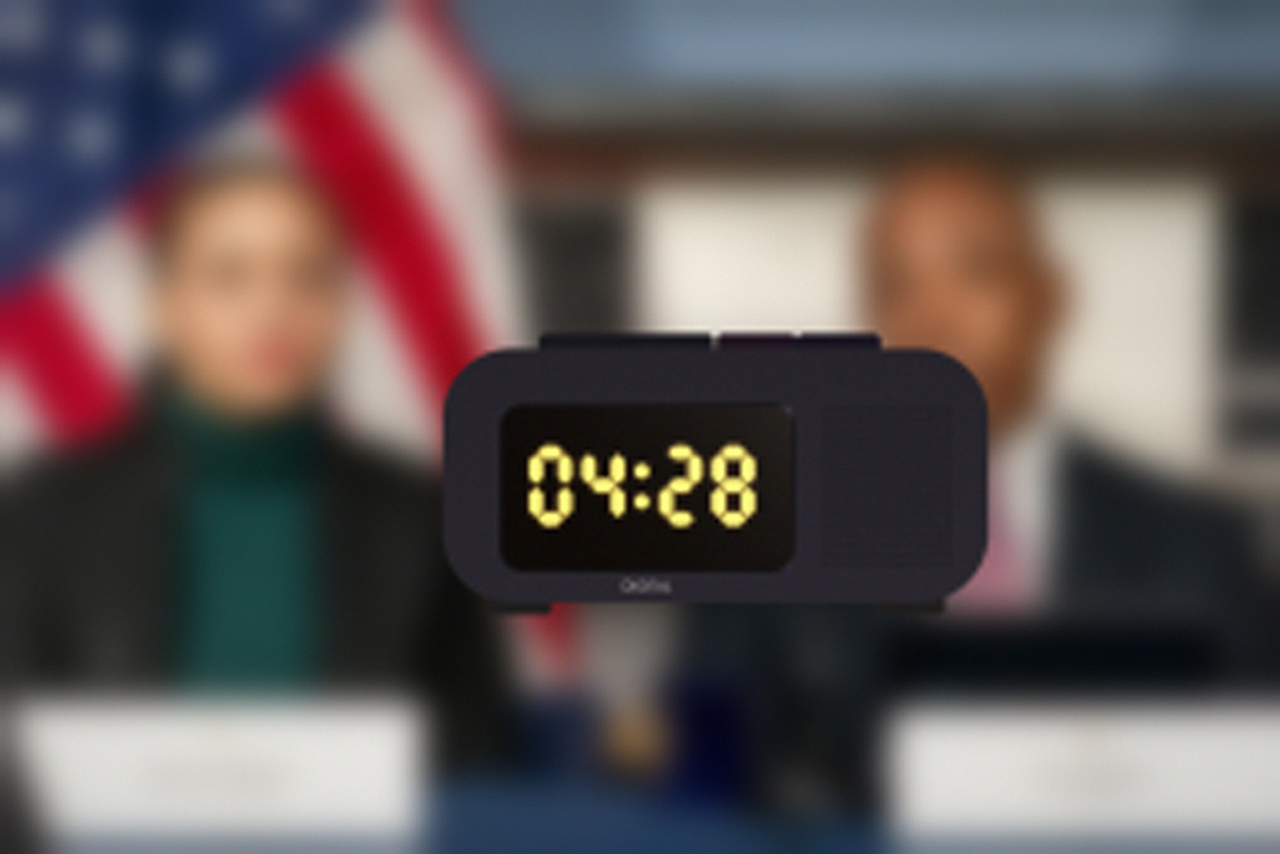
4:28
